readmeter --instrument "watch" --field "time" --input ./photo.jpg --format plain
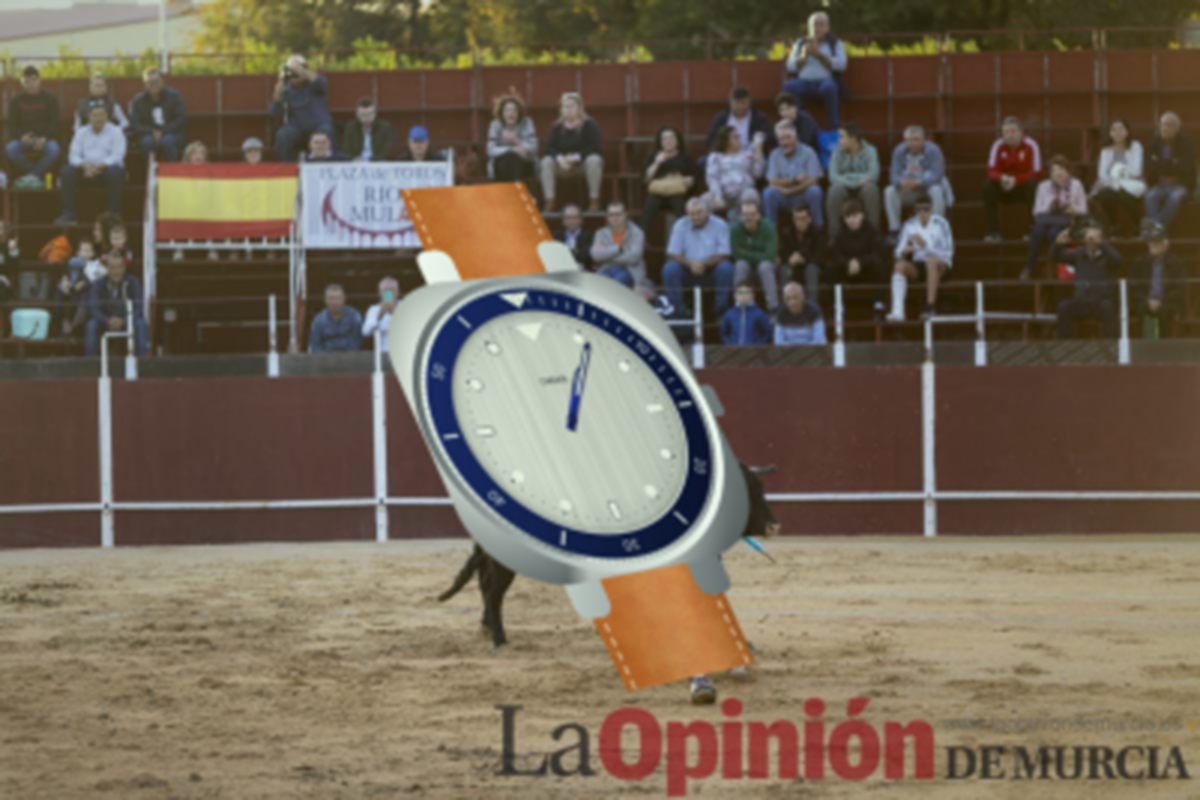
1:06
